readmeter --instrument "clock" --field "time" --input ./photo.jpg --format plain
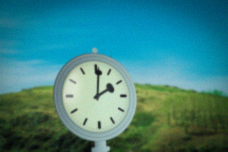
2:01
